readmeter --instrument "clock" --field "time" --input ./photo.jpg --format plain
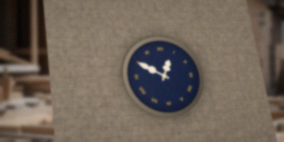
12:50
